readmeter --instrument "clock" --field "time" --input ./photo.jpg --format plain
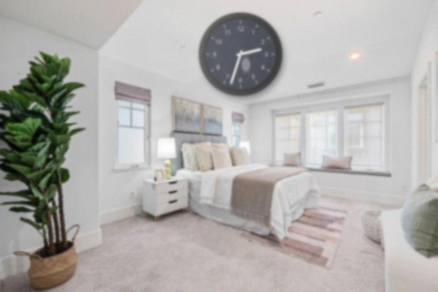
2:33
